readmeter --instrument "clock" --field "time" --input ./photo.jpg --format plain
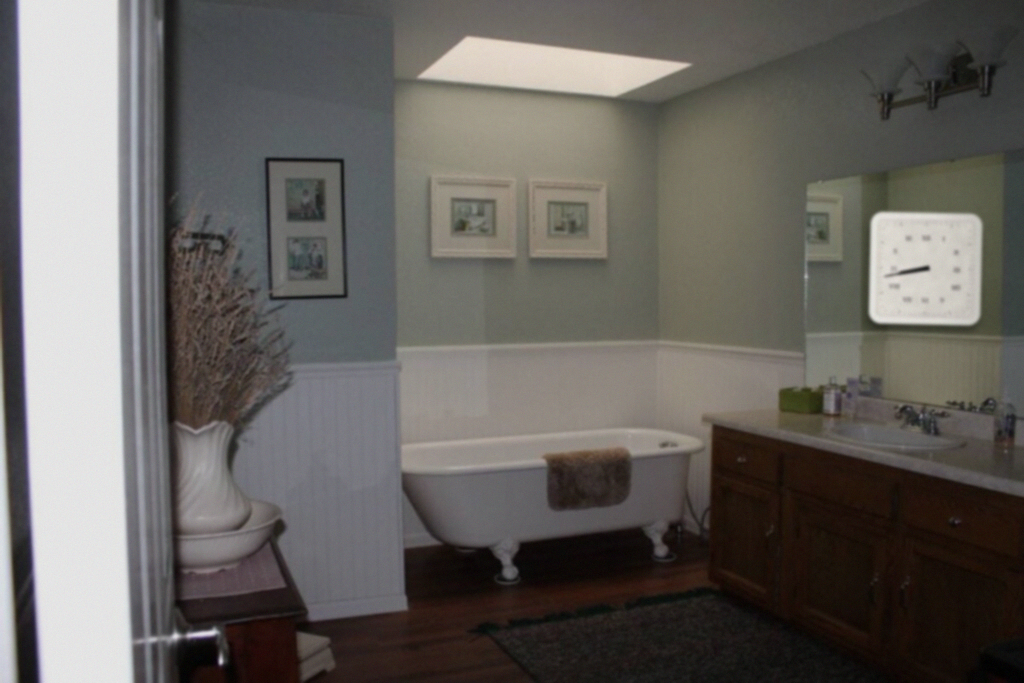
8:43
